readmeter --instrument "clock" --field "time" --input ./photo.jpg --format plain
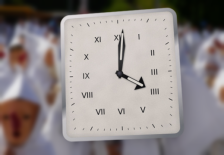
4:01
